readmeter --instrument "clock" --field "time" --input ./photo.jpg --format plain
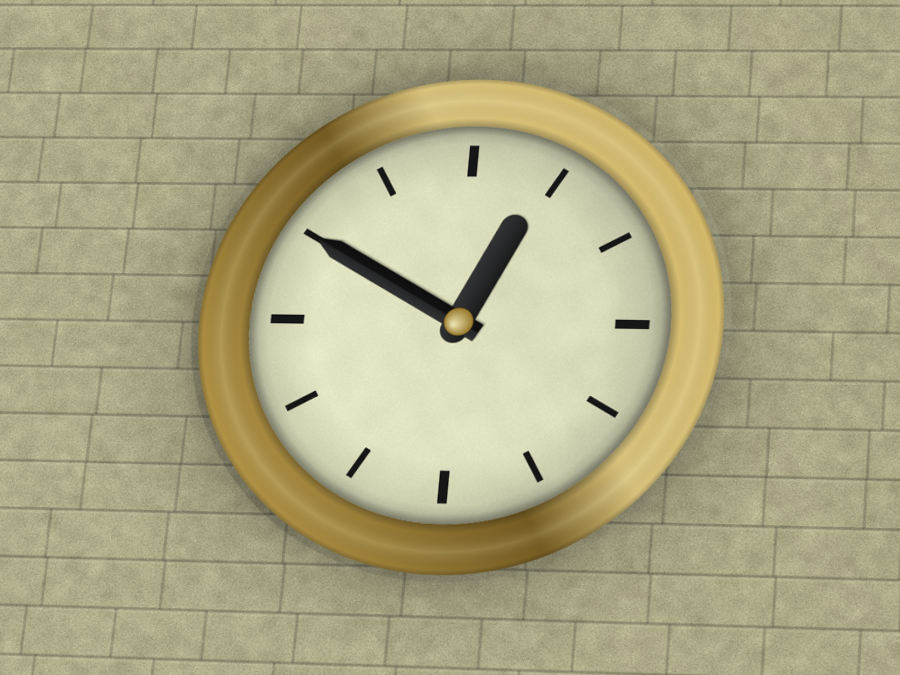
12:50
